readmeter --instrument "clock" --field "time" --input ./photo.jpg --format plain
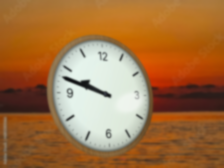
9:48
